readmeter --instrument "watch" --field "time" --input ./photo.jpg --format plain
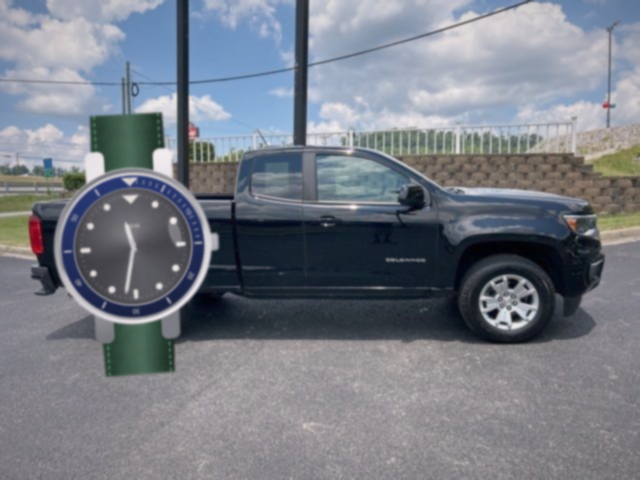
11:32
